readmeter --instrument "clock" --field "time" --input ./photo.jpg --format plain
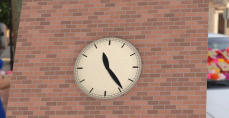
11:24
